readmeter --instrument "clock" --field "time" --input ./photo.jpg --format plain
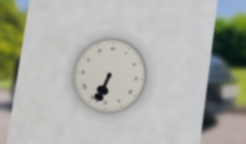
6:33
